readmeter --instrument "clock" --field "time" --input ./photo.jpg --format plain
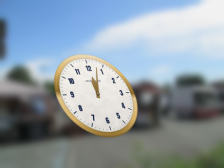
12:03
